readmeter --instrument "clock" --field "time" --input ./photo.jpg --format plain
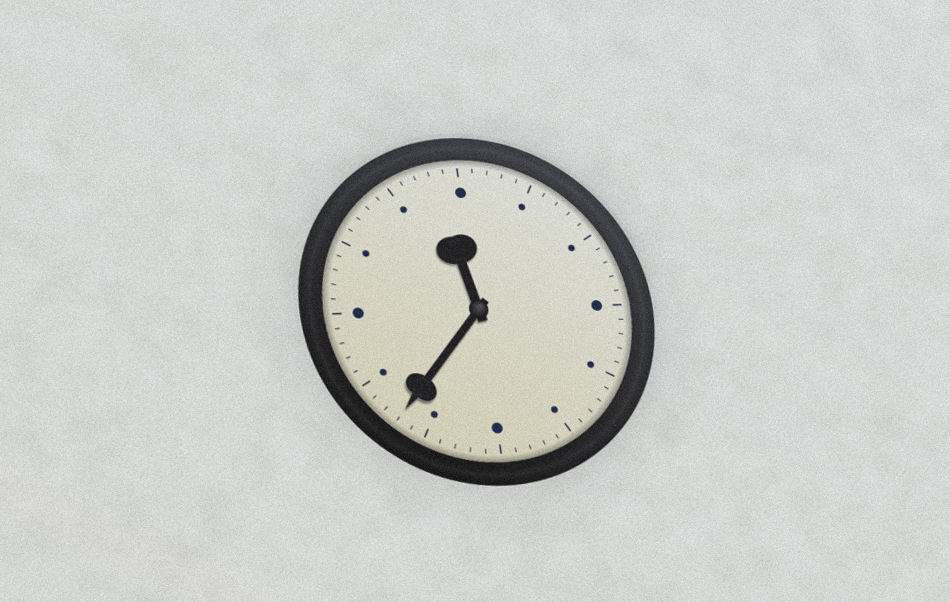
11:37
